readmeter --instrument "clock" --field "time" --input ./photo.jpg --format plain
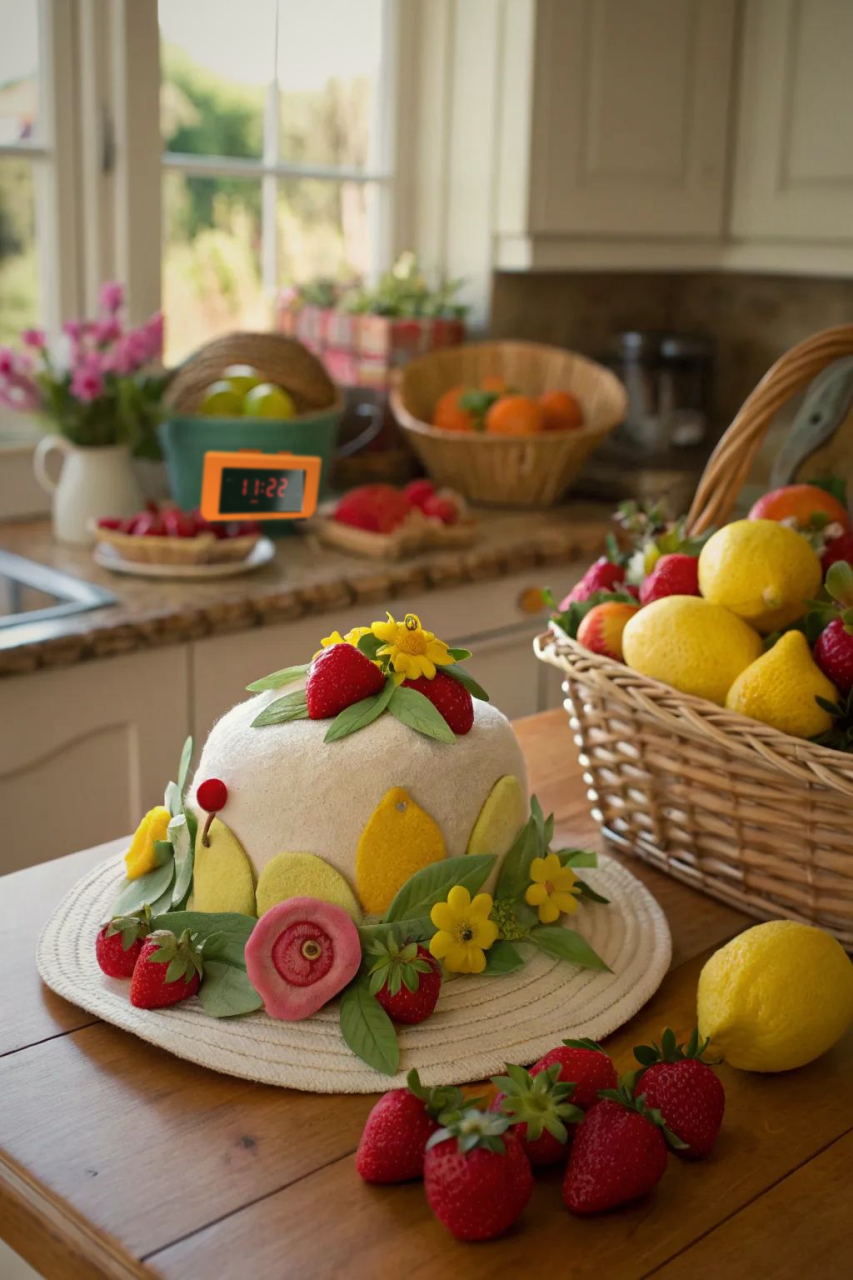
11:22
